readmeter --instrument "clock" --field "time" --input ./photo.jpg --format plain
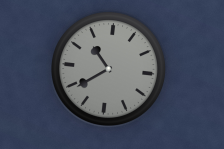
10:39
